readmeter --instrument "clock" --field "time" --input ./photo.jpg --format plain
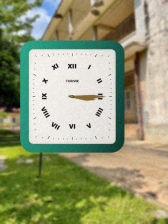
3:15
